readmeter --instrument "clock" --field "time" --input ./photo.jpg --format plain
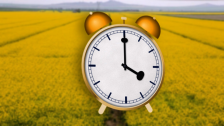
4:00
